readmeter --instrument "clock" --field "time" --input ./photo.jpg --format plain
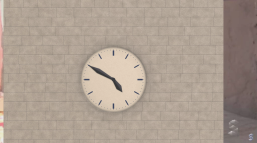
4:50
